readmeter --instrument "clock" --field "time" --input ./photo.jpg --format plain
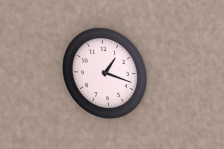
1:18
